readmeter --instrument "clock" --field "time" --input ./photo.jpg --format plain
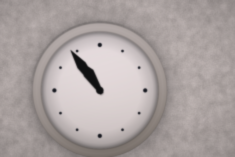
10:54
